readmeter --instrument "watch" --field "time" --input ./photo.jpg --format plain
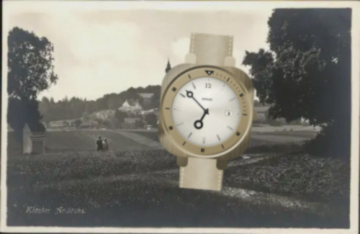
6:52
